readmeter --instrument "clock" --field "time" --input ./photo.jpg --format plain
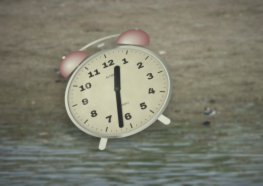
12:32
